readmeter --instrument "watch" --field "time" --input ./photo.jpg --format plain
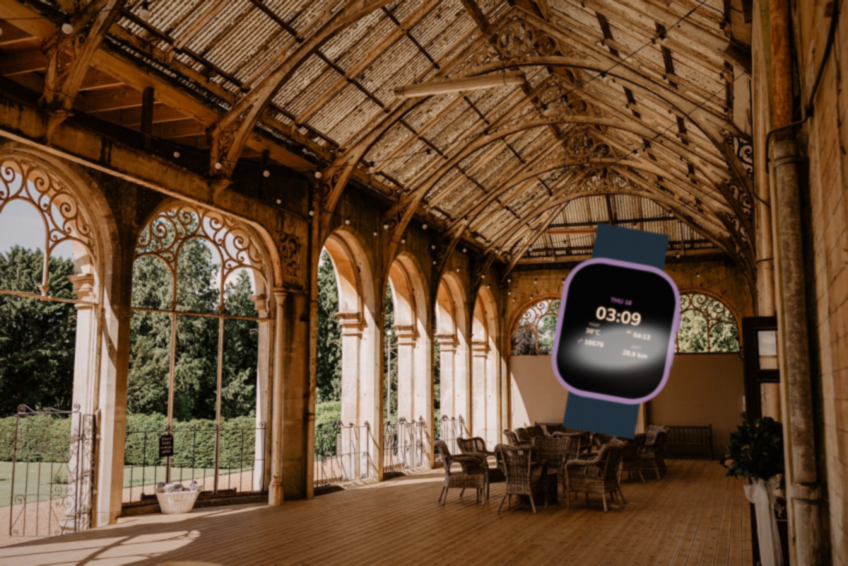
3:09
